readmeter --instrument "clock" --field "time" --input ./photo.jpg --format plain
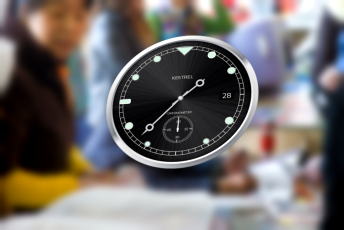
1:37
